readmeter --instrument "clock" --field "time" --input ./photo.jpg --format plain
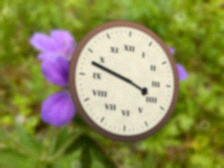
3:48
